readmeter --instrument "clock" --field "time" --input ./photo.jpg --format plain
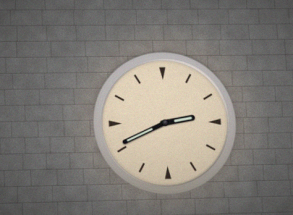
2:41
